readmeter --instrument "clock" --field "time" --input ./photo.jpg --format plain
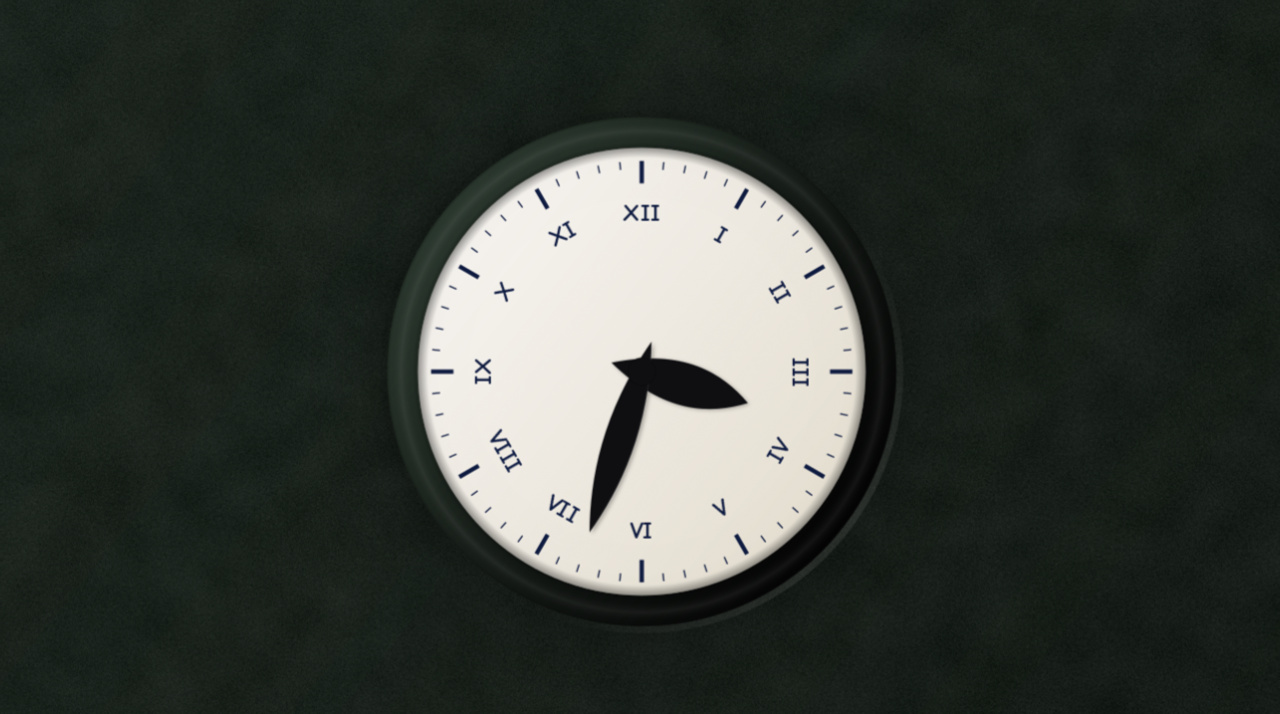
3:33
